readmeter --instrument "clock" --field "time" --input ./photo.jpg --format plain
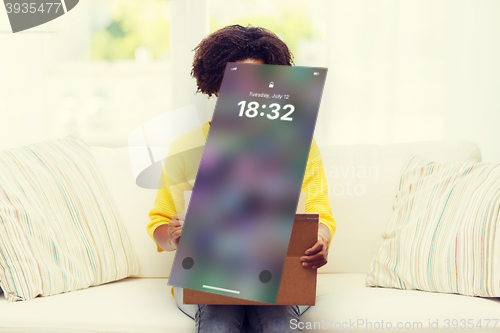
18:32
